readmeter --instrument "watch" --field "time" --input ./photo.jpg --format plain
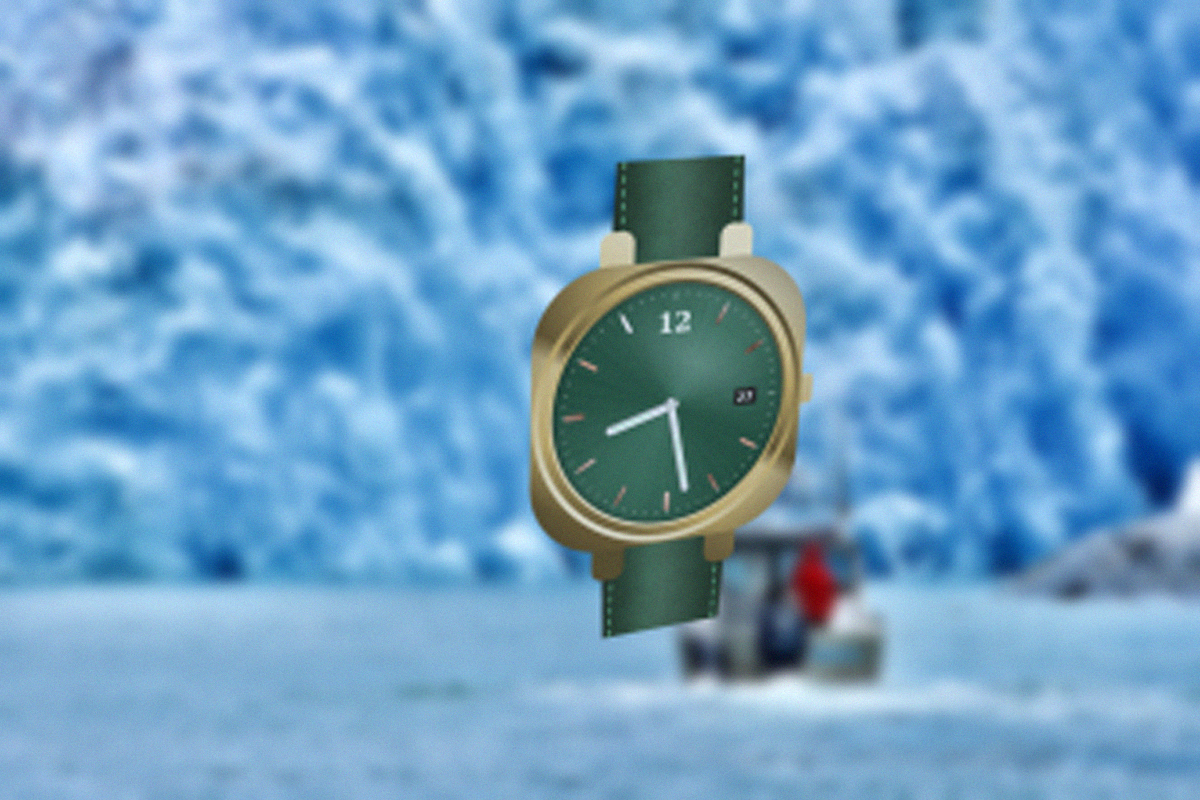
8:28
